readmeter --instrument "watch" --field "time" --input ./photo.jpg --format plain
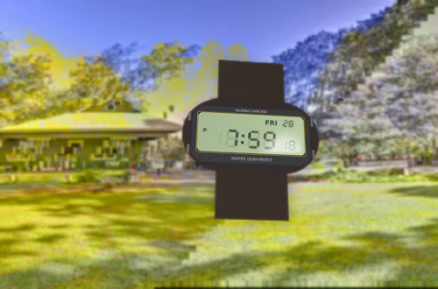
7:59:18
